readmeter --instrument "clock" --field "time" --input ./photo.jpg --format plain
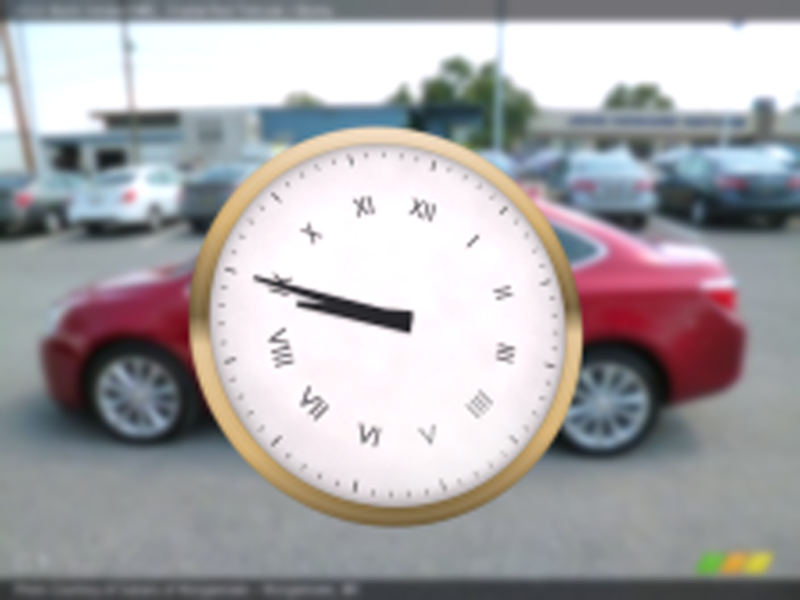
8:45
